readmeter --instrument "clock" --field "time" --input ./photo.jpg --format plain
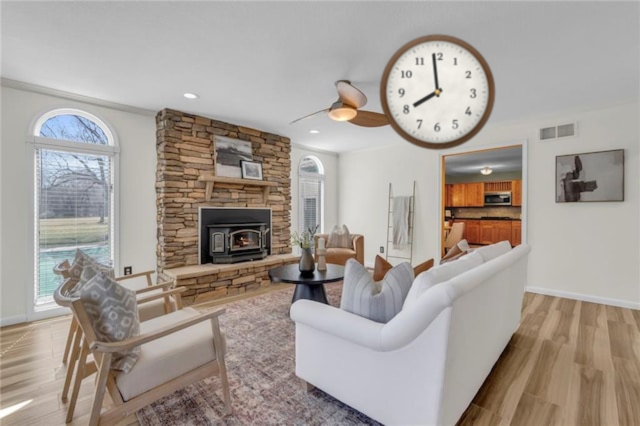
7:59
